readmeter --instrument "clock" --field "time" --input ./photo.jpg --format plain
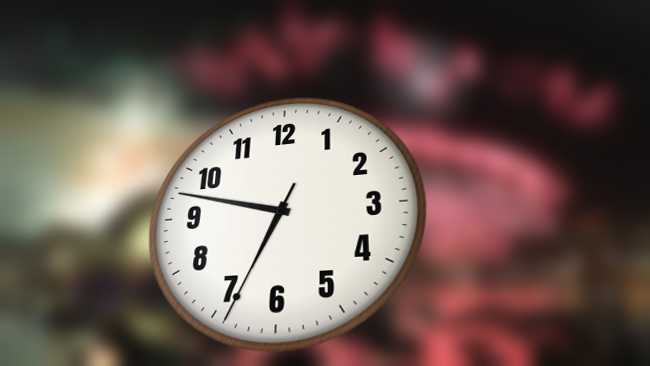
6:47:34
